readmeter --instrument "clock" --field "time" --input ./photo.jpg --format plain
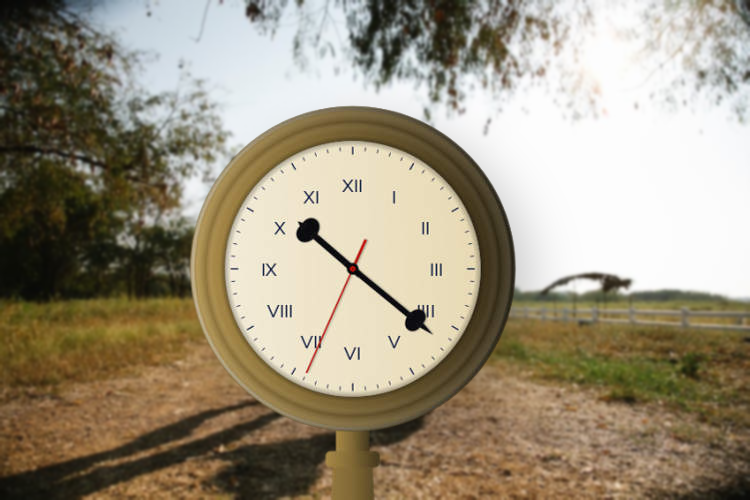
10:21:34
